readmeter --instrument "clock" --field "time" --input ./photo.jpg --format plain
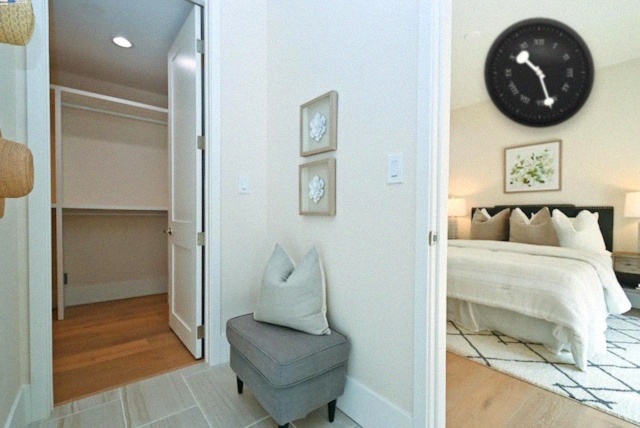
10:27
